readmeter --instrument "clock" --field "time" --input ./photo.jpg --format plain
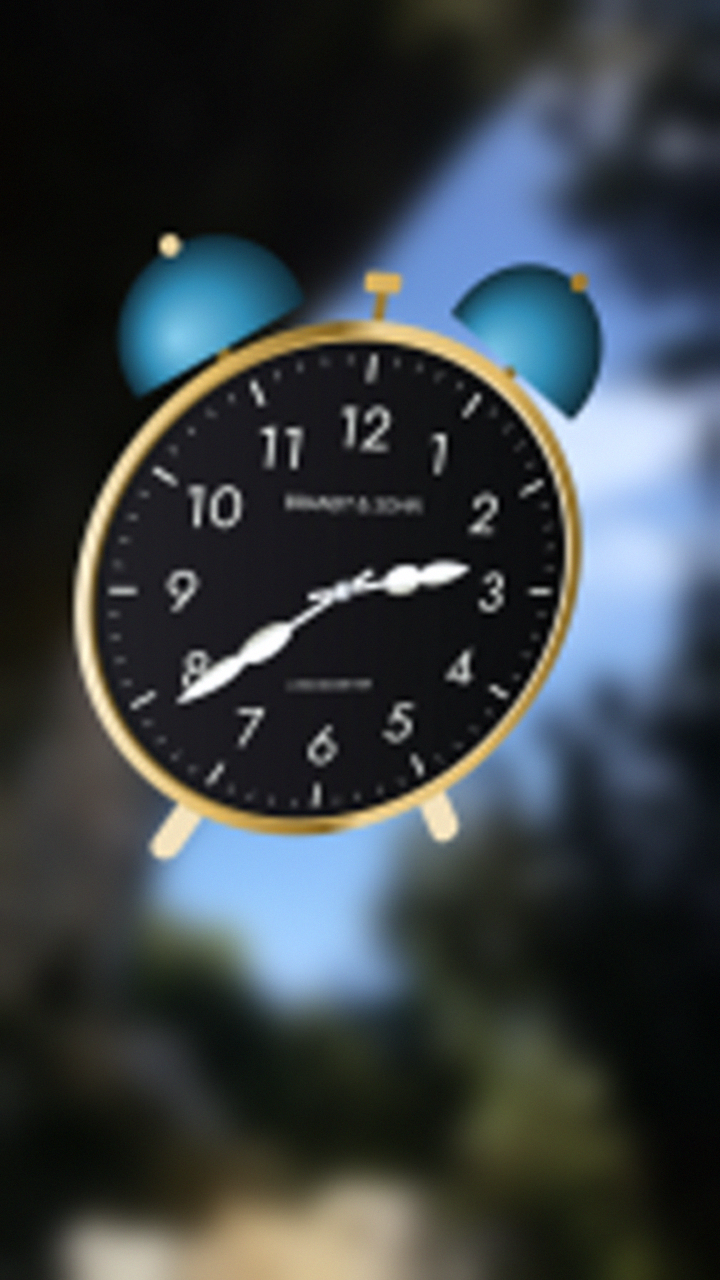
2:39
